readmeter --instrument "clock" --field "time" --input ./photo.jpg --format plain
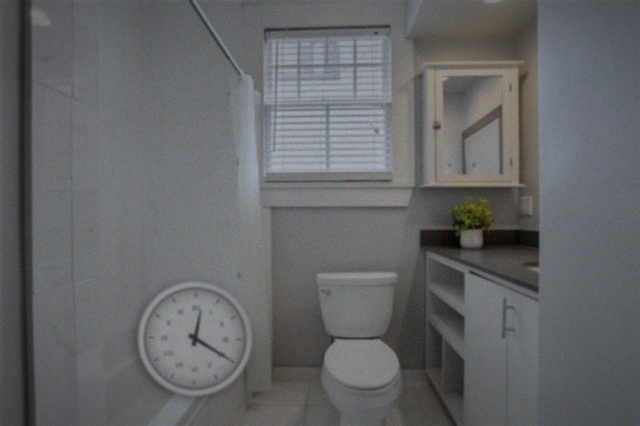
12:20
